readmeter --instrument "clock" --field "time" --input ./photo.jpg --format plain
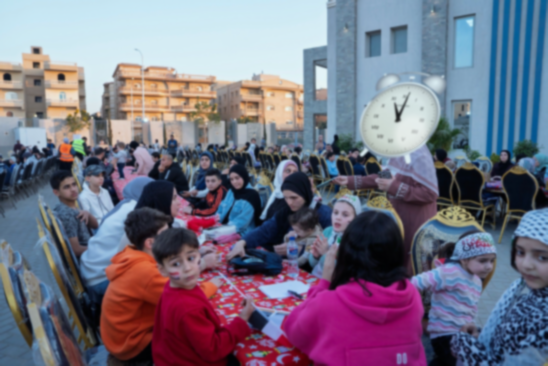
11:01
